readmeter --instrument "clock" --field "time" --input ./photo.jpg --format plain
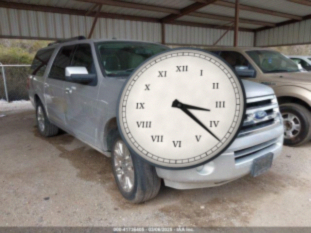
3:22
